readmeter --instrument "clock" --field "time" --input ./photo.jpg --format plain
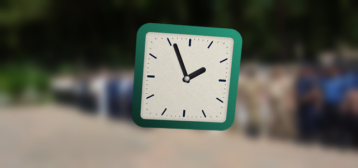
1:56
